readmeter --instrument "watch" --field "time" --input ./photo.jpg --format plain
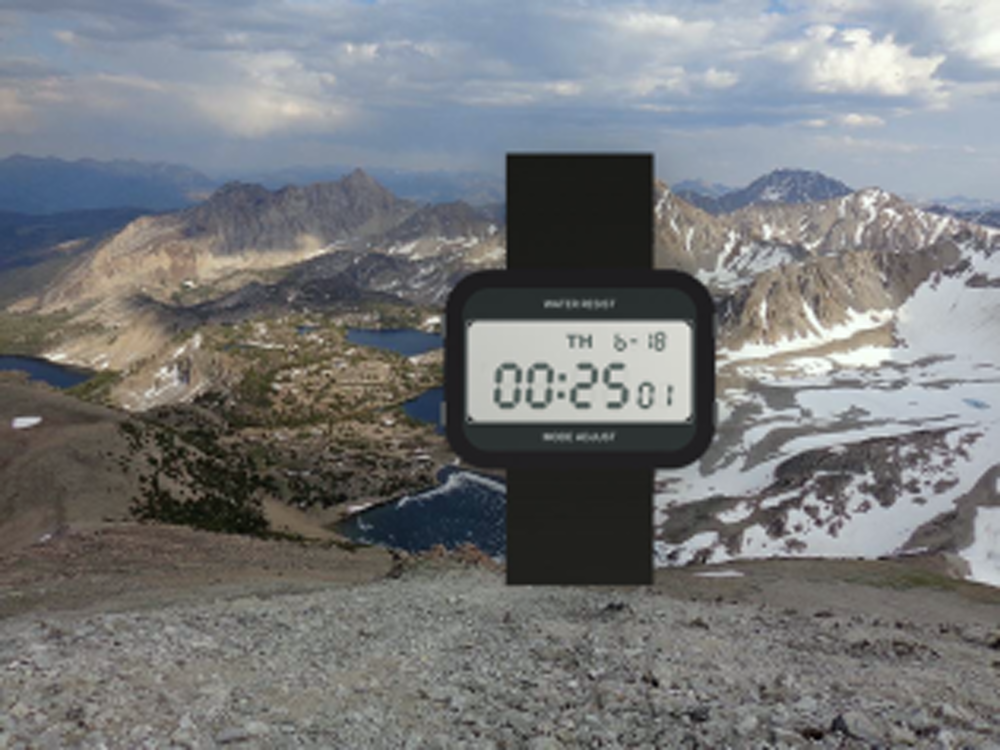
0:25:01
